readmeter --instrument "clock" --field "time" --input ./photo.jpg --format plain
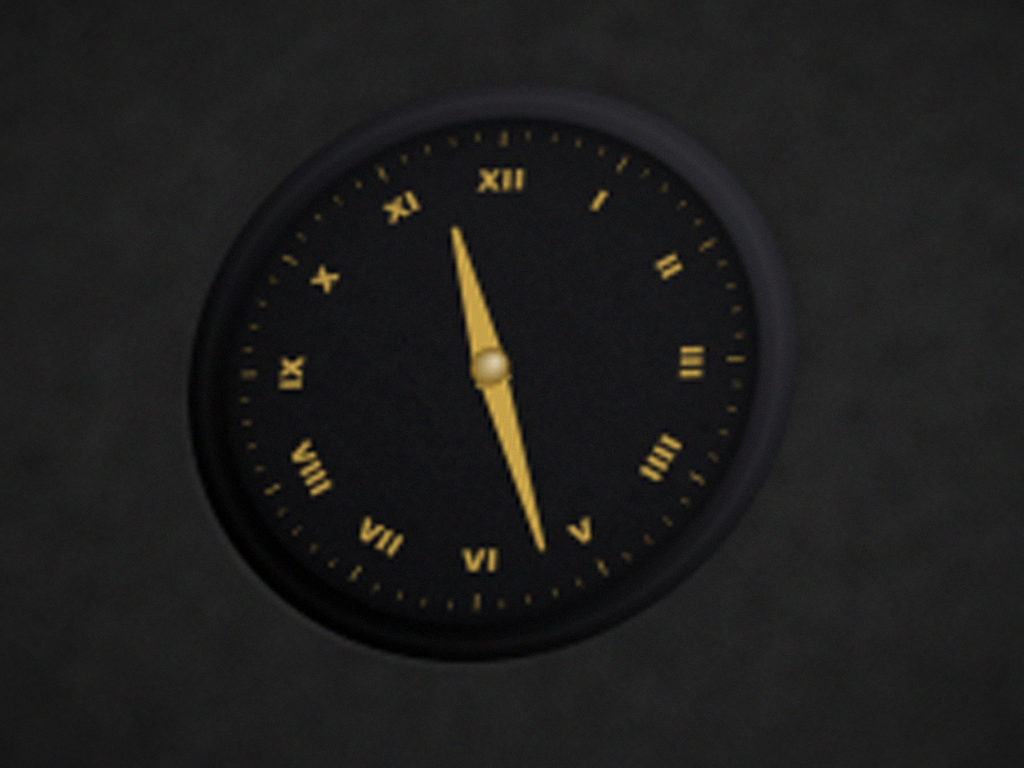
11:27
